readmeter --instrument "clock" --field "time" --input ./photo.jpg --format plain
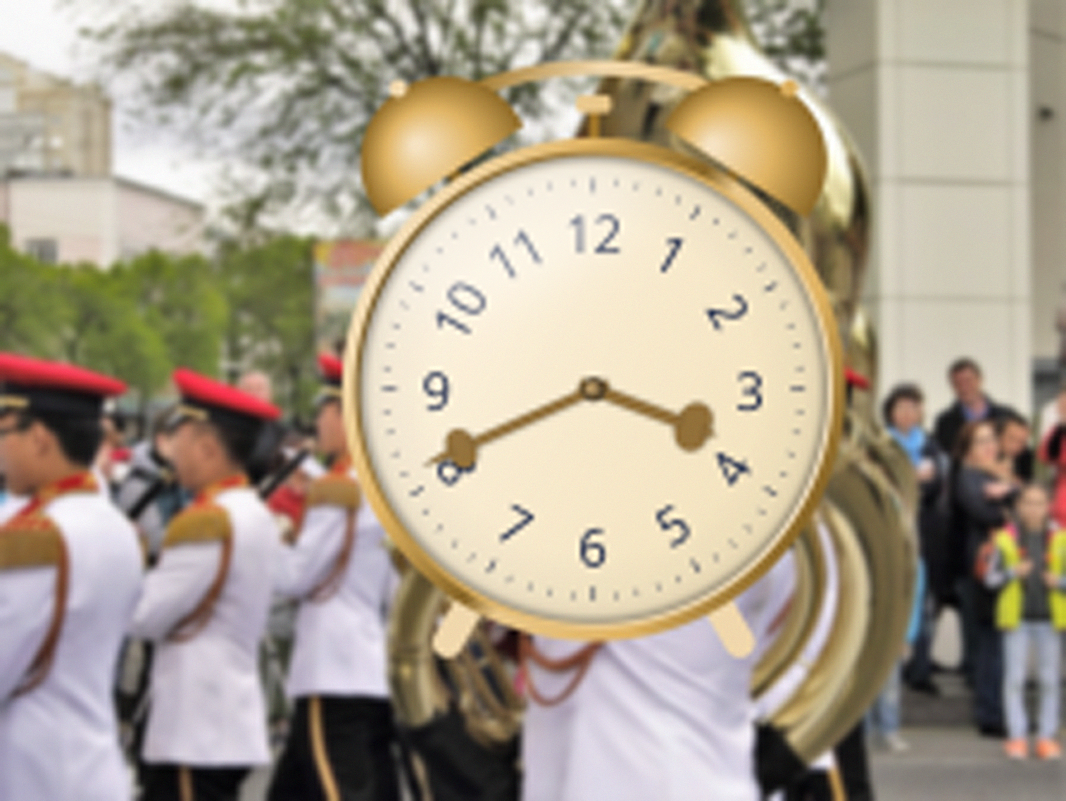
3:41
